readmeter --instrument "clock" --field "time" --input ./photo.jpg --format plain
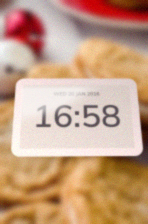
16:58
